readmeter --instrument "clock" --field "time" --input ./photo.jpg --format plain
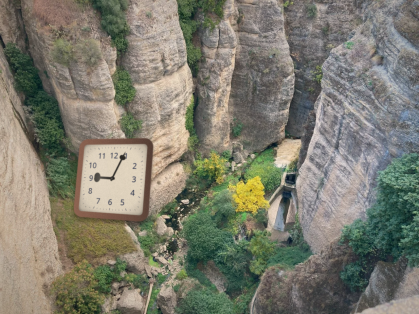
9:04
